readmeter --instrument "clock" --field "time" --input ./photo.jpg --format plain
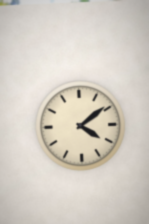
4:09
